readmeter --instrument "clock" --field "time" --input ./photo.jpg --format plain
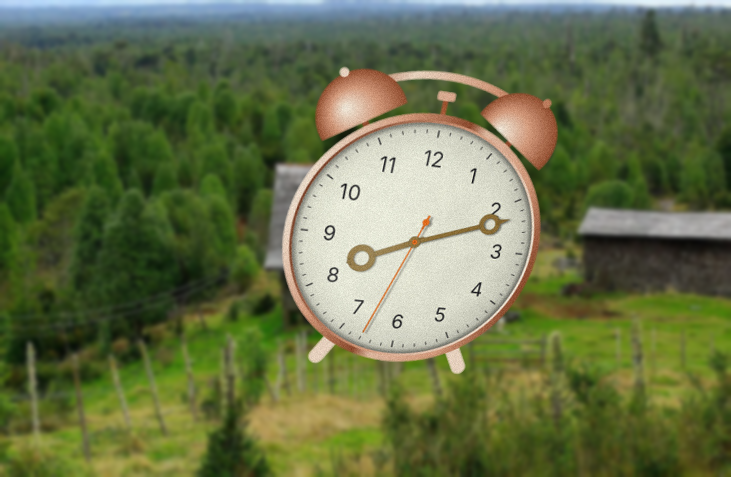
8:11:33
